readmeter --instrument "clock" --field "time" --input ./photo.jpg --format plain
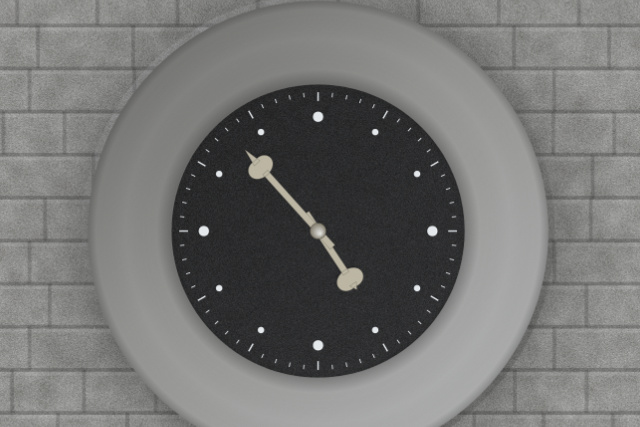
4:53
